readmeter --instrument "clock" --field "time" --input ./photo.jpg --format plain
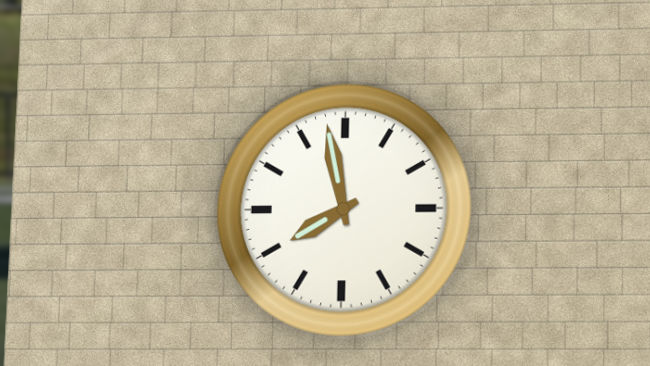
7:58
